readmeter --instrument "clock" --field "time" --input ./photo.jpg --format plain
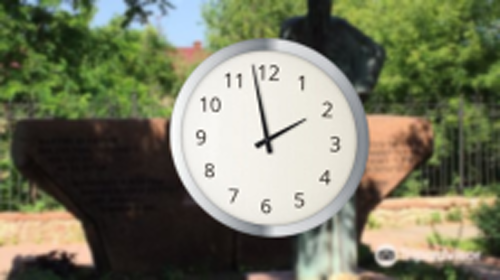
1:58
